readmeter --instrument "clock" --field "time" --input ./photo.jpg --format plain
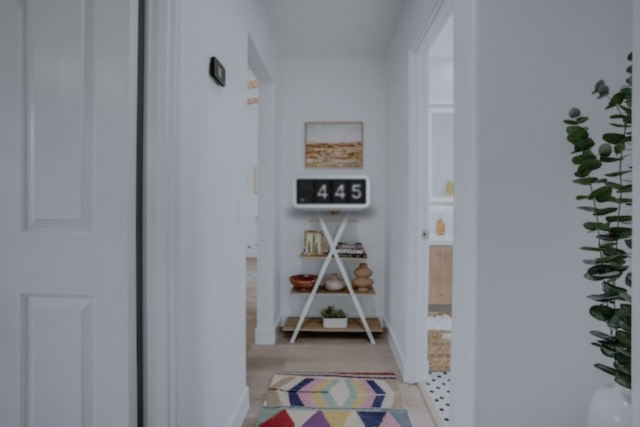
4:45
